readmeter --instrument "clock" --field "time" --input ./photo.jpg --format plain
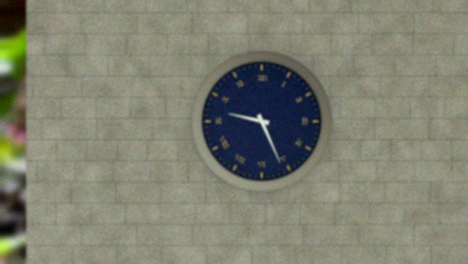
9:26
